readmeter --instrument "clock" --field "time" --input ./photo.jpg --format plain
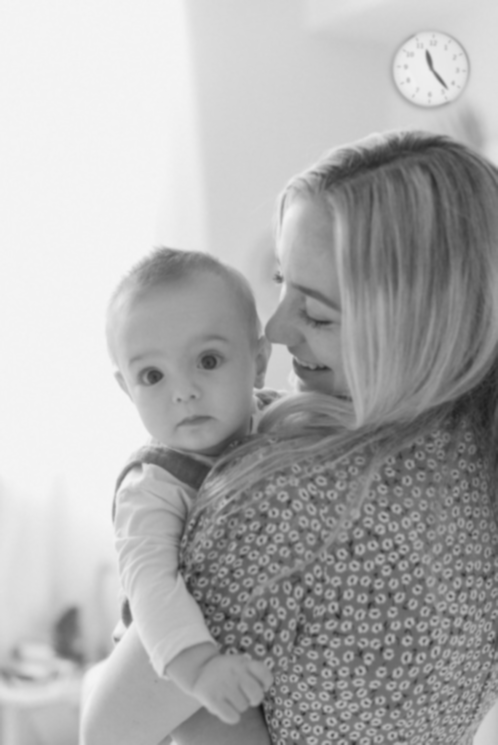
11:23
